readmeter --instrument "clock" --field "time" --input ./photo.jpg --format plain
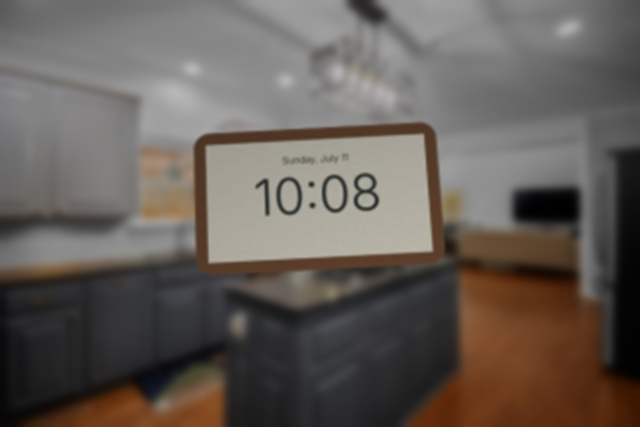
10:08
